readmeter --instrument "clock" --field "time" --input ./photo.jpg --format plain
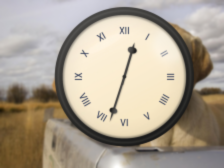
12:33
